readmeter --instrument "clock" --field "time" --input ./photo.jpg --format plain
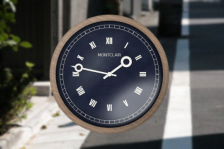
1:47
